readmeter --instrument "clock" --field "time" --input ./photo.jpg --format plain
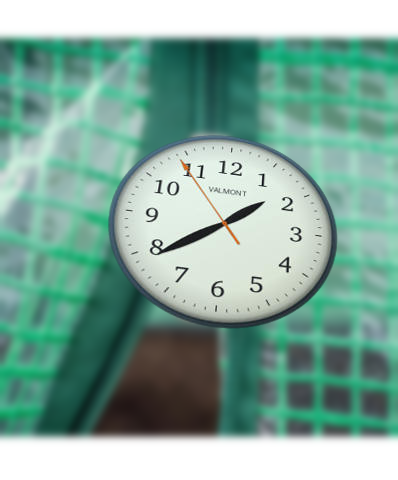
1:38:54
